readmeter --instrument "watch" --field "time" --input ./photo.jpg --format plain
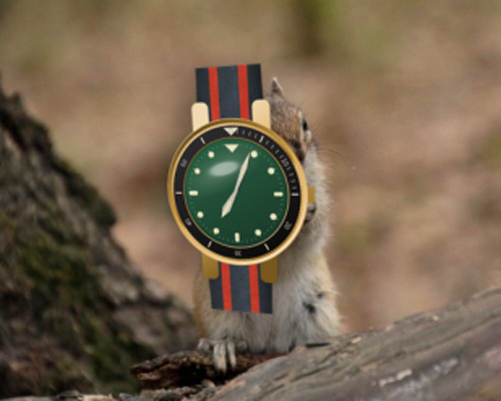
7:04
